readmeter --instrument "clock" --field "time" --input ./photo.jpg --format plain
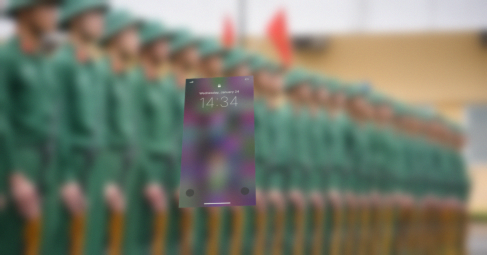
14:34
